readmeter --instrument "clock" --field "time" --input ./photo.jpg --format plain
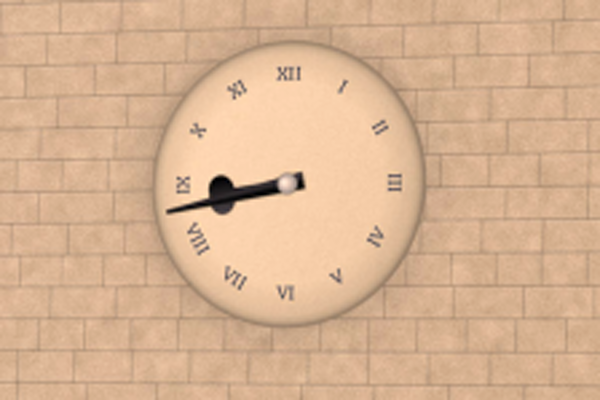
8:43
